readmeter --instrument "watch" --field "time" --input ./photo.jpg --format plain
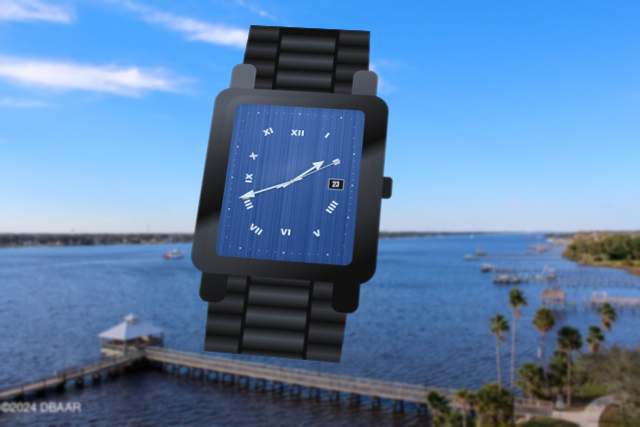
1:41:10
